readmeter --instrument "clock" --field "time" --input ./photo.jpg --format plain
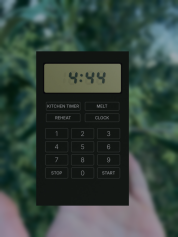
4:44
